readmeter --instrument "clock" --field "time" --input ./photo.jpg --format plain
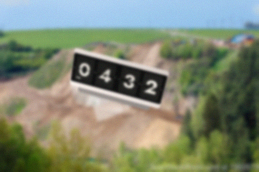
4:32
